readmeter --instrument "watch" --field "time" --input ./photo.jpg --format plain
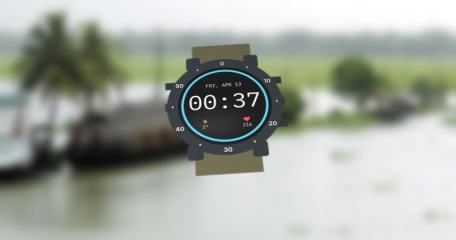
0:37
